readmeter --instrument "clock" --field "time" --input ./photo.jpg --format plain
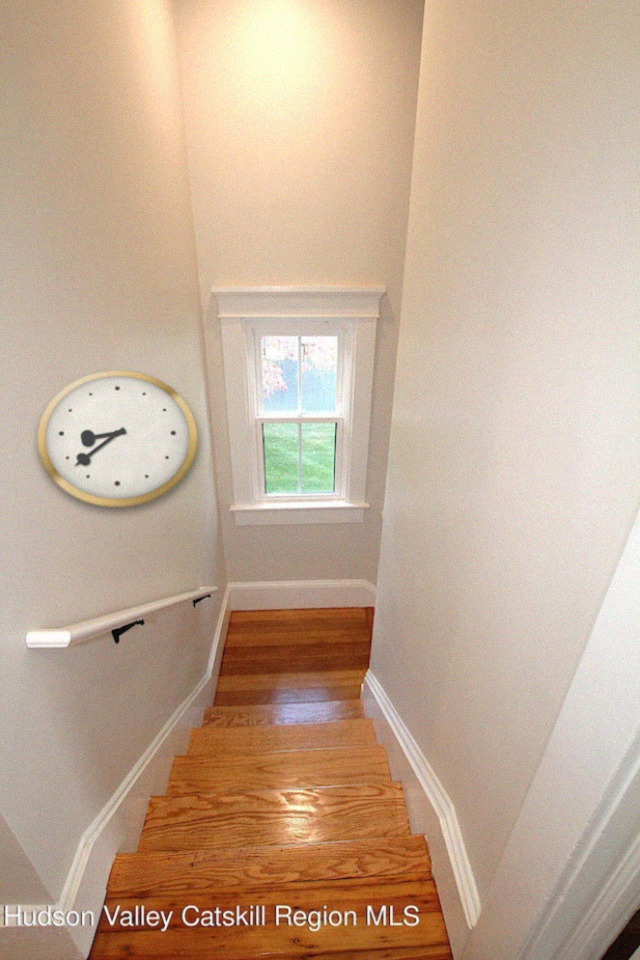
8:38
